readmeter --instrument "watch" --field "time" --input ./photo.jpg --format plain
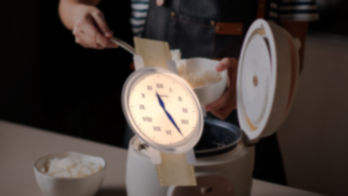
11:25
